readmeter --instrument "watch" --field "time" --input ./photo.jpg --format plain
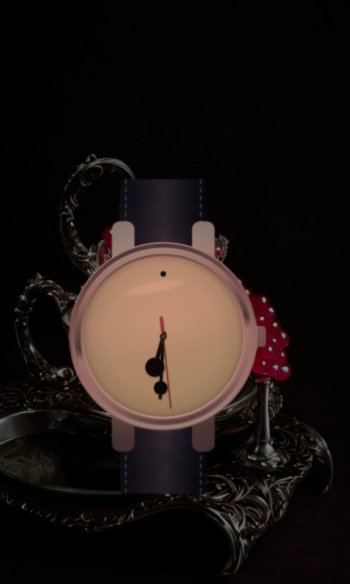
6:30:29
